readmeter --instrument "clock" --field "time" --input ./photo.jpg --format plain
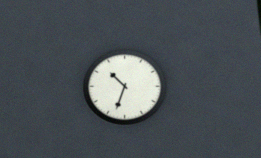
10:33
